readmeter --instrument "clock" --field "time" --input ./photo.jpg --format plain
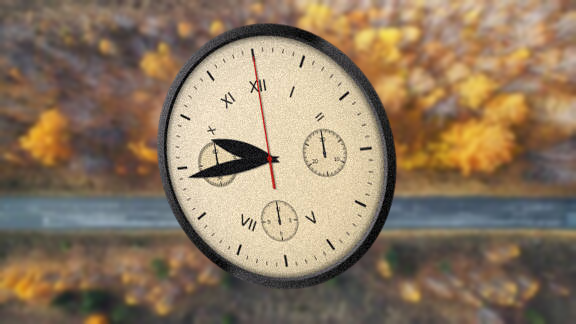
9:44
